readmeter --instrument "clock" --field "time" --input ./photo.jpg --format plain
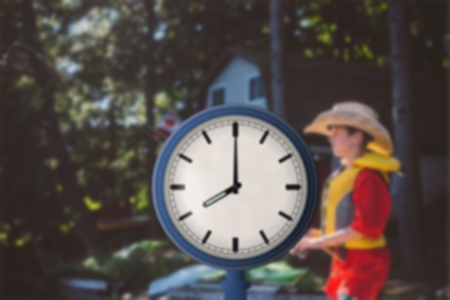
8:00
